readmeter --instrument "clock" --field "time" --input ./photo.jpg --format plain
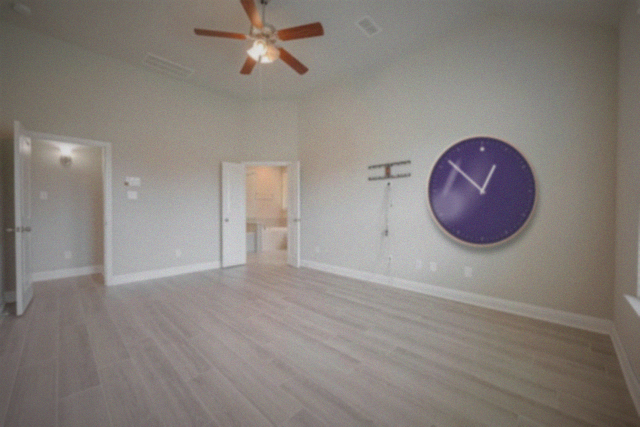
12:52
